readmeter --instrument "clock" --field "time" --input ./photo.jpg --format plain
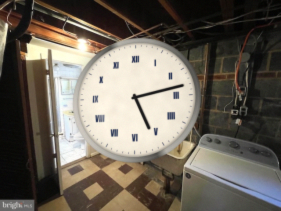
5:13
